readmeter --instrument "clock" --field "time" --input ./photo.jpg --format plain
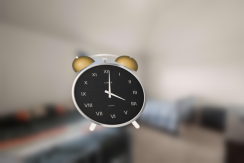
4:01
